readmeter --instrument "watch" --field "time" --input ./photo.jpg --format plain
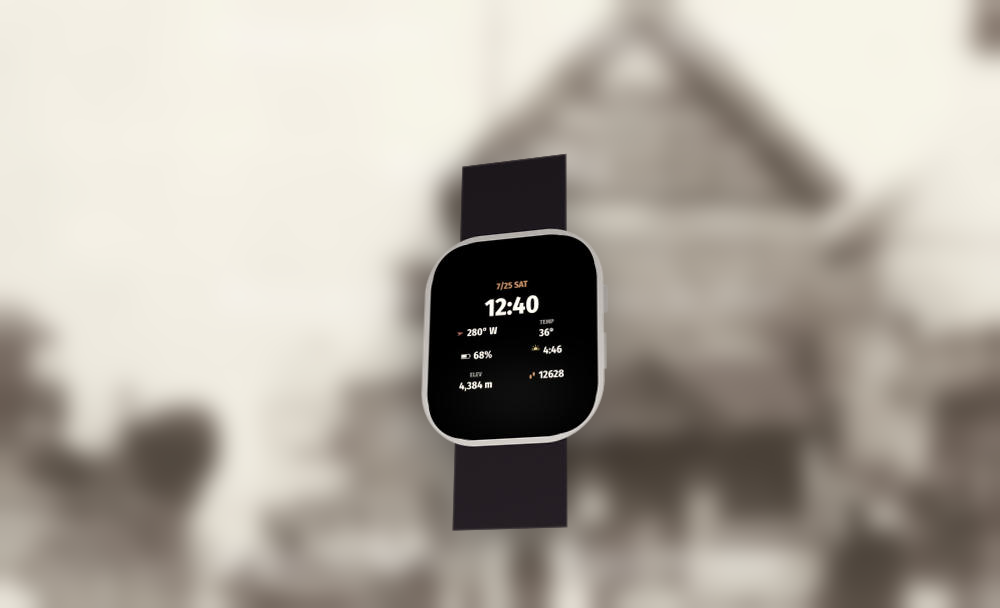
12:40
